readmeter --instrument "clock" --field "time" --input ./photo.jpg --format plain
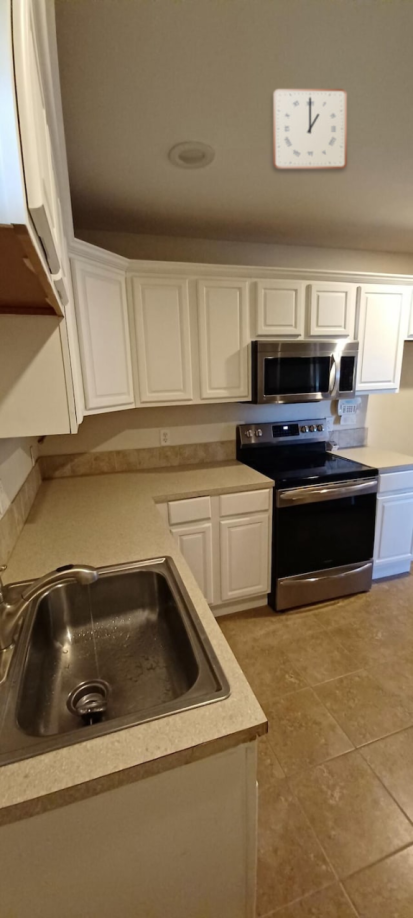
1:00
